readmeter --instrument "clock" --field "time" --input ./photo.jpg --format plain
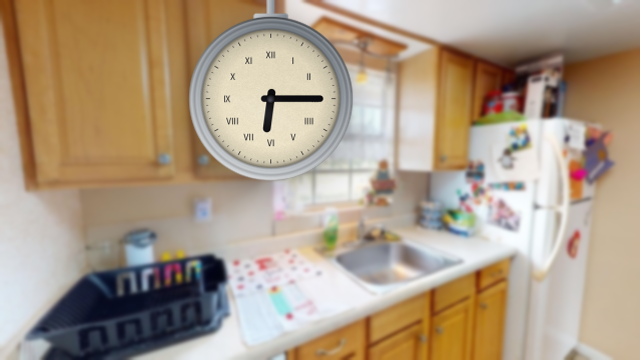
6:15
